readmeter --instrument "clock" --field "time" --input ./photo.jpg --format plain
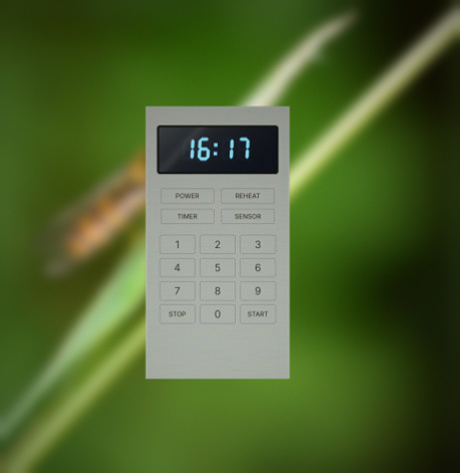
16:17
